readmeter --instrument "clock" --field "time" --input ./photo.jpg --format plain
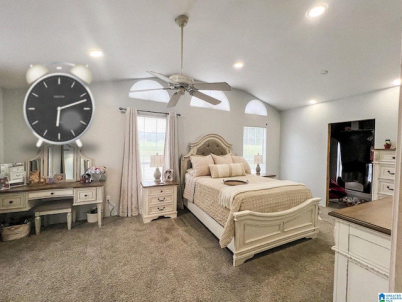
6:12
